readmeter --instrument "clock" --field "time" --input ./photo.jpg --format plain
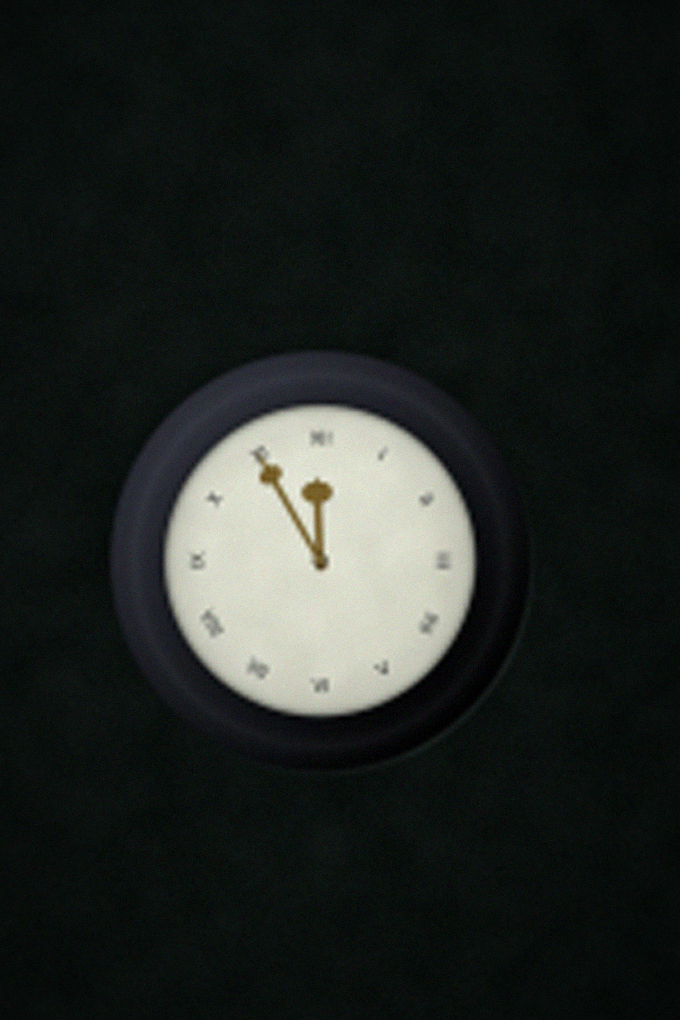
11:55
